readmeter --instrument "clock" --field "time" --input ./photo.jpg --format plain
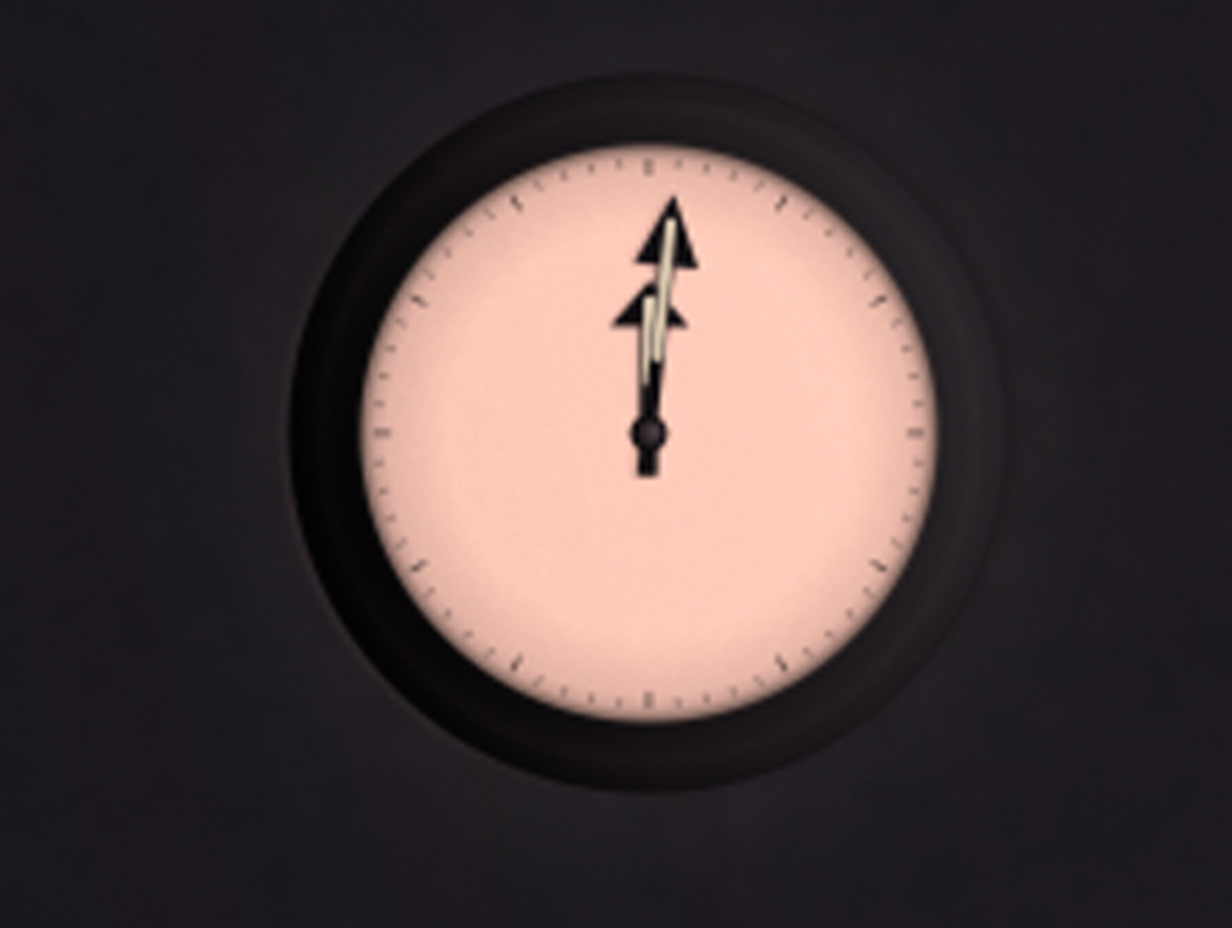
12:01
